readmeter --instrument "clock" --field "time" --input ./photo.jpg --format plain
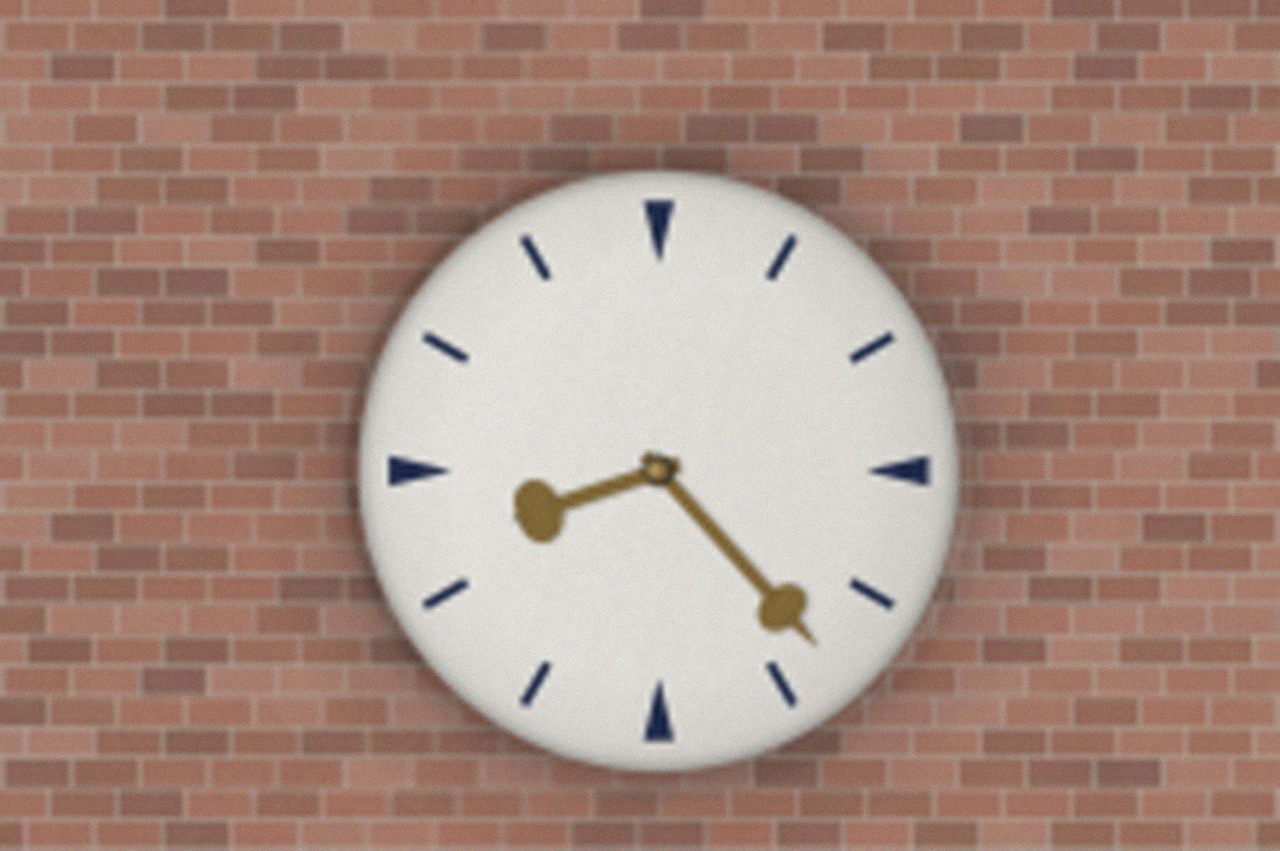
8:23
